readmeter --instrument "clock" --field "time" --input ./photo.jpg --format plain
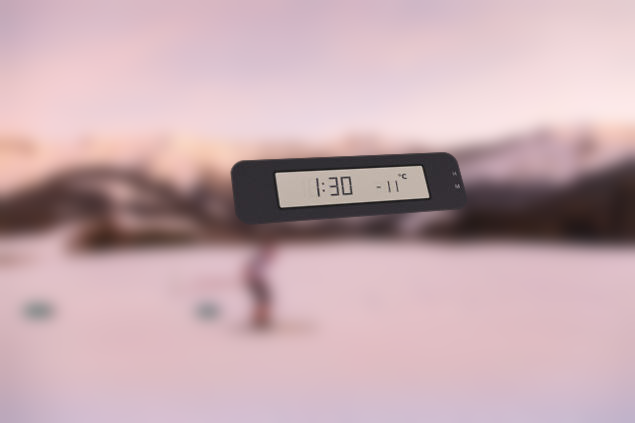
1:30
